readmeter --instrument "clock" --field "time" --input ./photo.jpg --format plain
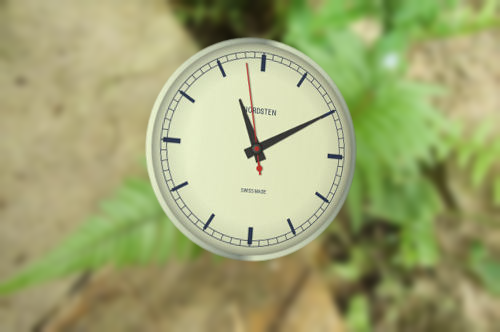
11:09:58
